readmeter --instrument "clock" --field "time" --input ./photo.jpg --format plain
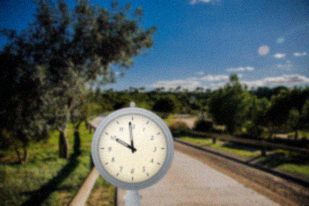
9:59
